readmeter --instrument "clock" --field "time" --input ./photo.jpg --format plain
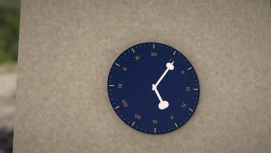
5:06
